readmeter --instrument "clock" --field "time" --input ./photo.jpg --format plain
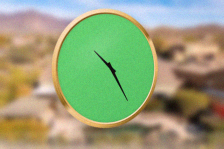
10:25
